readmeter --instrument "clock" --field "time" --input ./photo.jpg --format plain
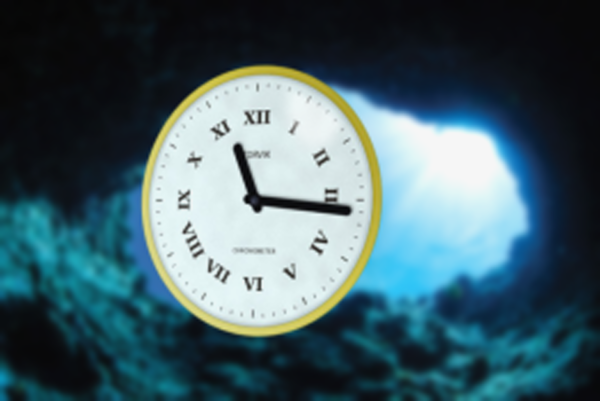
11:16
